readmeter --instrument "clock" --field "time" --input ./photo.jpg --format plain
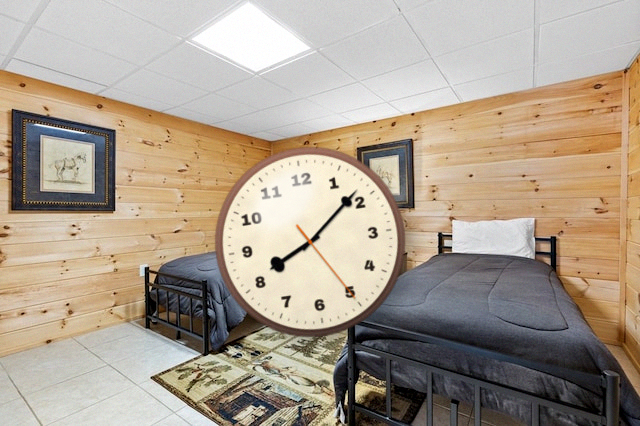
8:08:25
